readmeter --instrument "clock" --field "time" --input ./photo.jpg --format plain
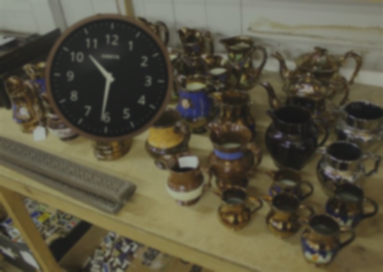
10:31
